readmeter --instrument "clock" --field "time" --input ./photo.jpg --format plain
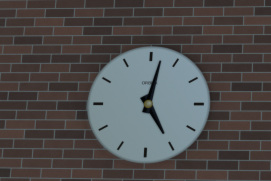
5:02
